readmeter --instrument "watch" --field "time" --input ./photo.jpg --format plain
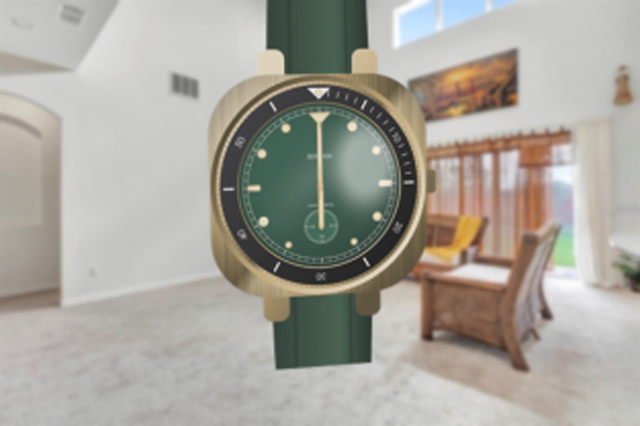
6:00
